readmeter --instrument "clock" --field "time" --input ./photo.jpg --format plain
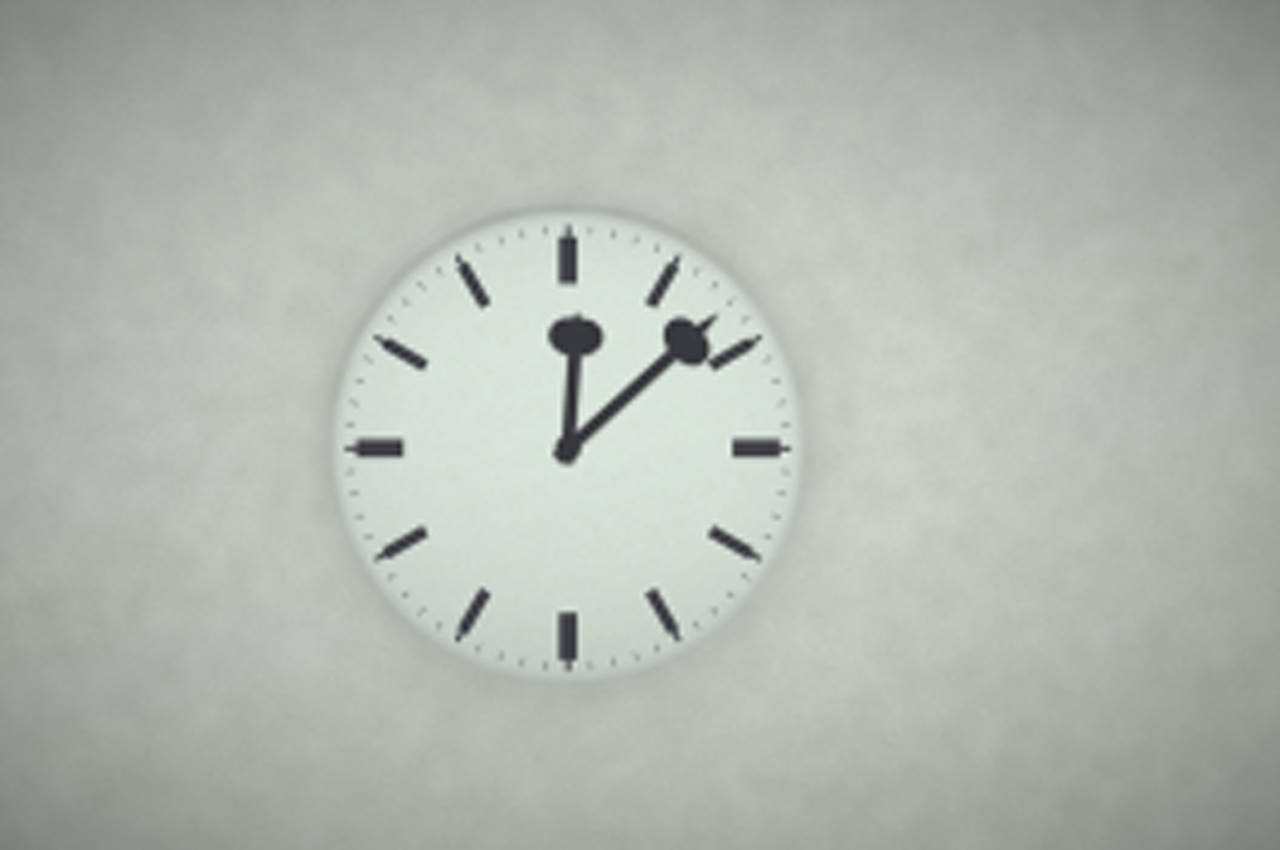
12:08
